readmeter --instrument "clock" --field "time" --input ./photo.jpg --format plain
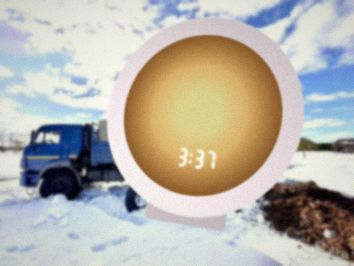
3:37
